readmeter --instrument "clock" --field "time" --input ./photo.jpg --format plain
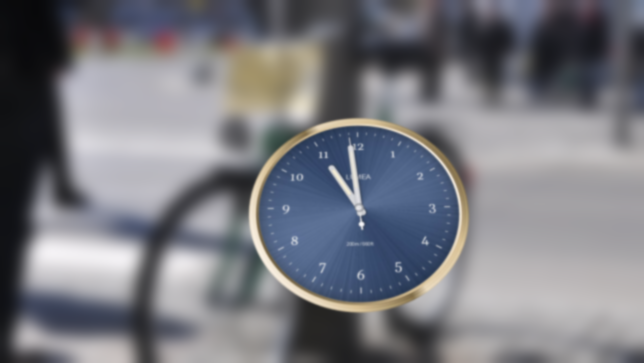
10:58:59
